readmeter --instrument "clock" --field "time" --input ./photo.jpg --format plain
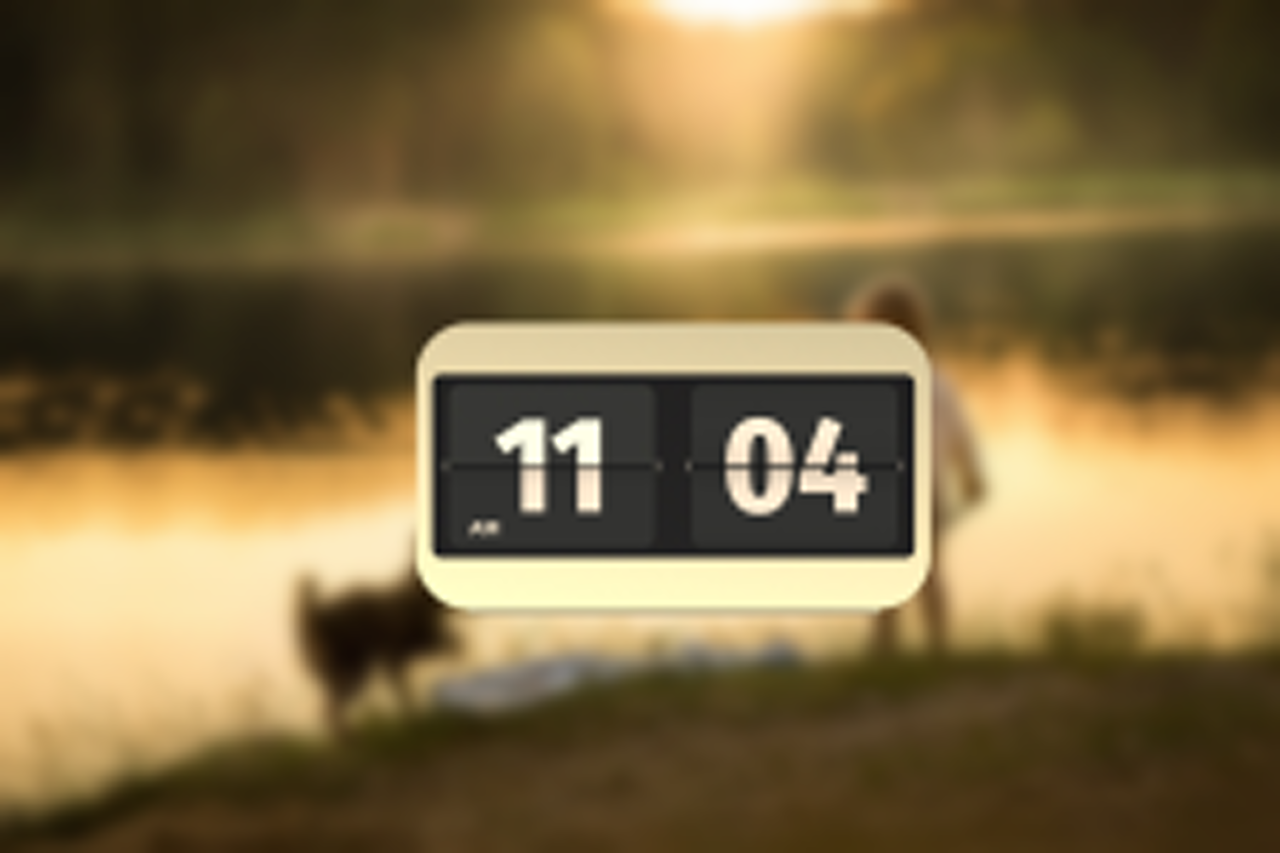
11:04
